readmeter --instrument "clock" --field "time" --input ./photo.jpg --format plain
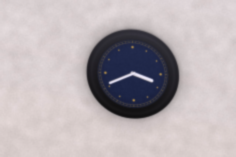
3:41
